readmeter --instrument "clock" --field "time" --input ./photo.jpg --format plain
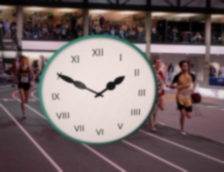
1:50
